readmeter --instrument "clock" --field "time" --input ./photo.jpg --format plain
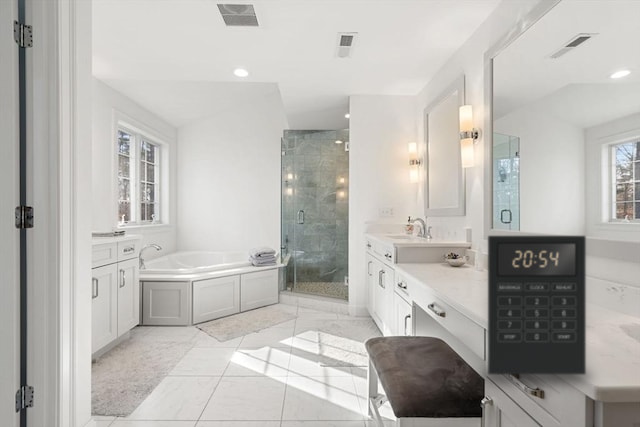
20:54
